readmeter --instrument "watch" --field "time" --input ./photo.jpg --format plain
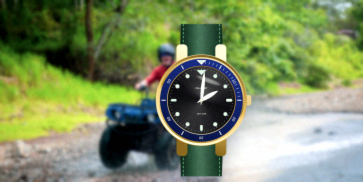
2:01
